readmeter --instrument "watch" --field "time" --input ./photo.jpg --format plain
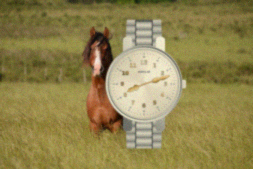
8:12
